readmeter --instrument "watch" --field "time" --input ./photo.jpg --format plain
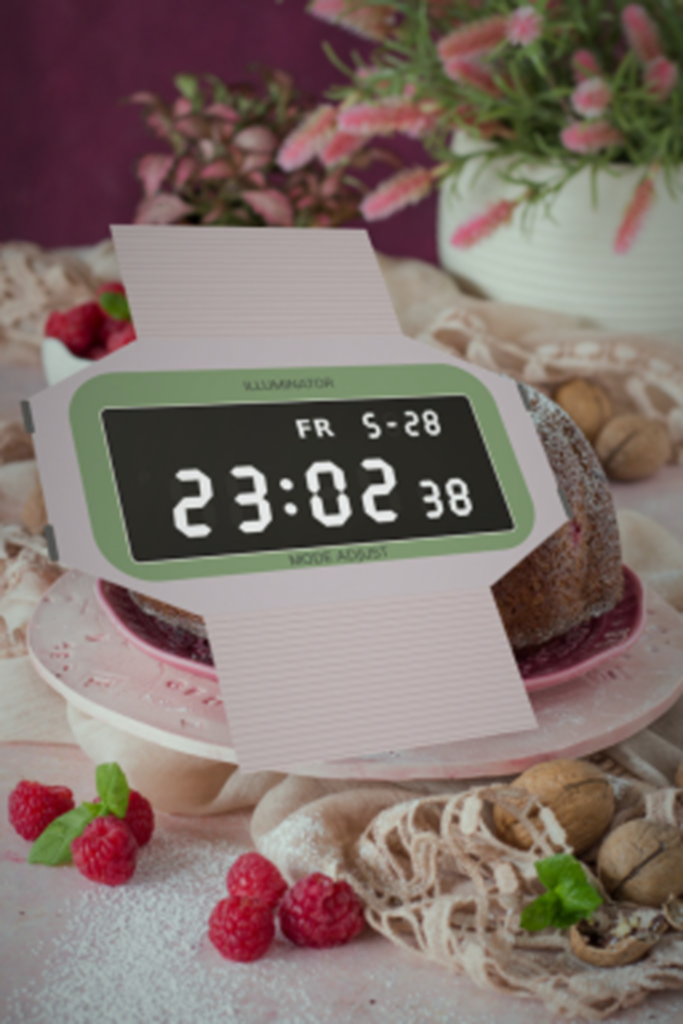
23:02:38
